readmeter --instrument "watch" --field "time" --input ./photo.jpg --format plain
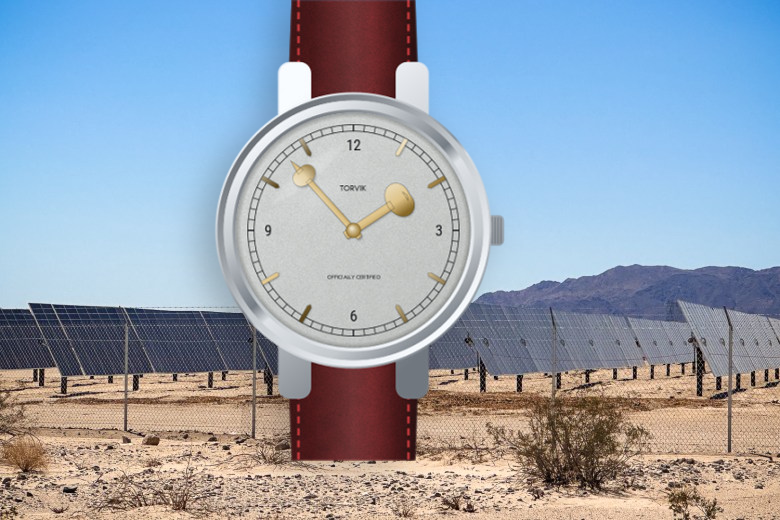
1:53
